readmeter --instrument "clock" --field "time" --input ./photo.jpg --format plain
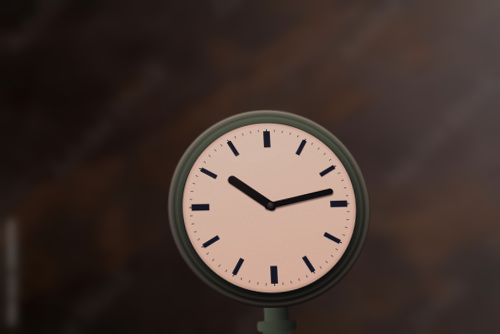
10:13
